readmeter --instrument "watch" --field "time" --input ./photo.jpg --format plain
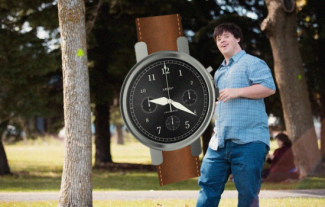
9:21
